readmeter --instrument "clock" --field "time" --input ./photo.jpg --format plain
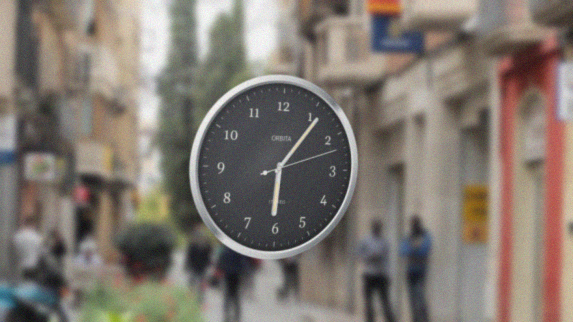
6:06:12
